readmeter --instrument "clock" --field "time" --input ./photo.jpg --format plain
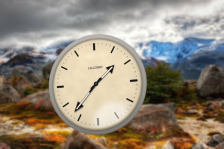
1:37
